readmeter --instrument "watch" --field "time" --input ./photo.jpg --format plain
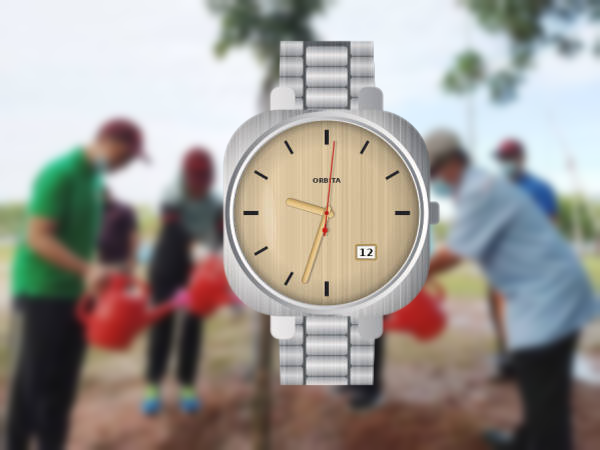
9:33:01
